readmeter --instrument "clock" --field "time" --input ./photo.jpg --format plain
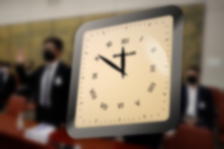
11:51
